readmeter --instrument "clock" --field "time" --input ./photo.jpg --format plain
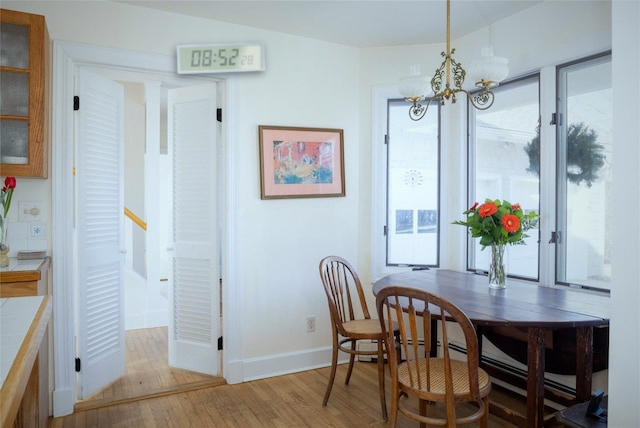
8:52:28
